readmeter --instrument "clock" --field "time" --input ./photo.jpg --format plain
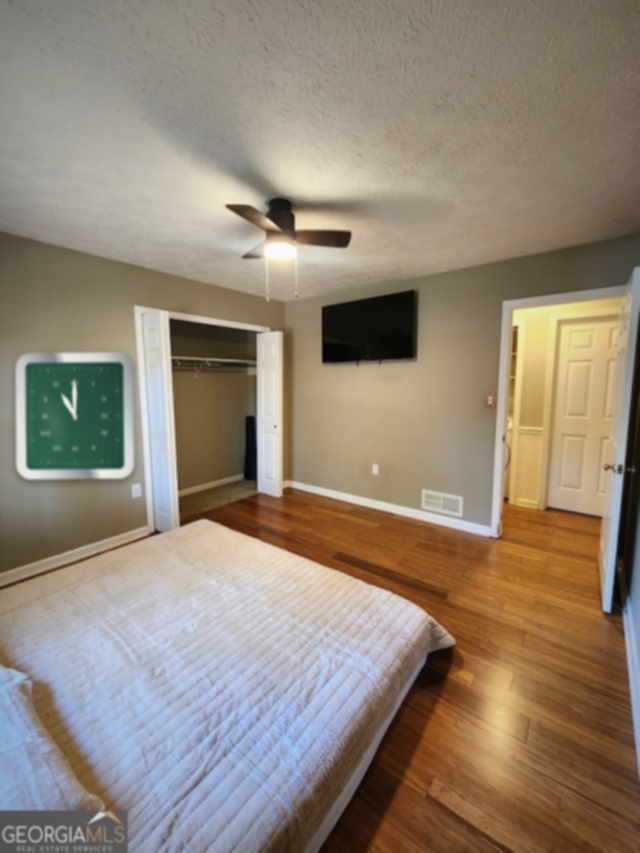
11:00
